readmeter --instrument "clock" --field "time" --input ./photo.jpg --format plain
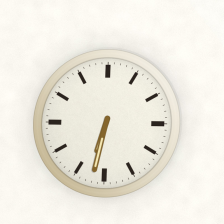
6:32
